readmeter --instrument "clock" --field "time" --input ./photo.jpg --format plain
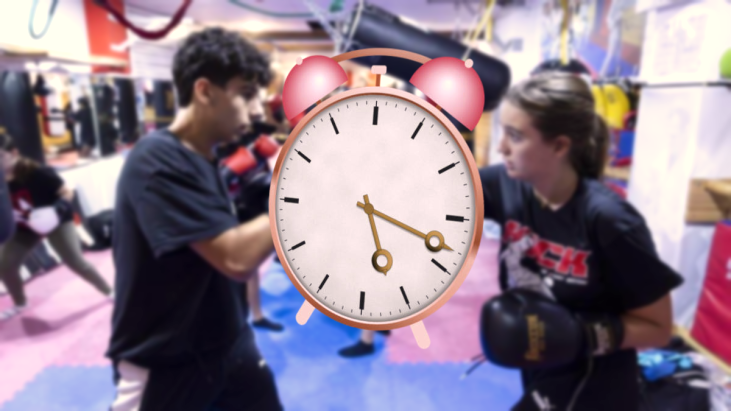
5:18
